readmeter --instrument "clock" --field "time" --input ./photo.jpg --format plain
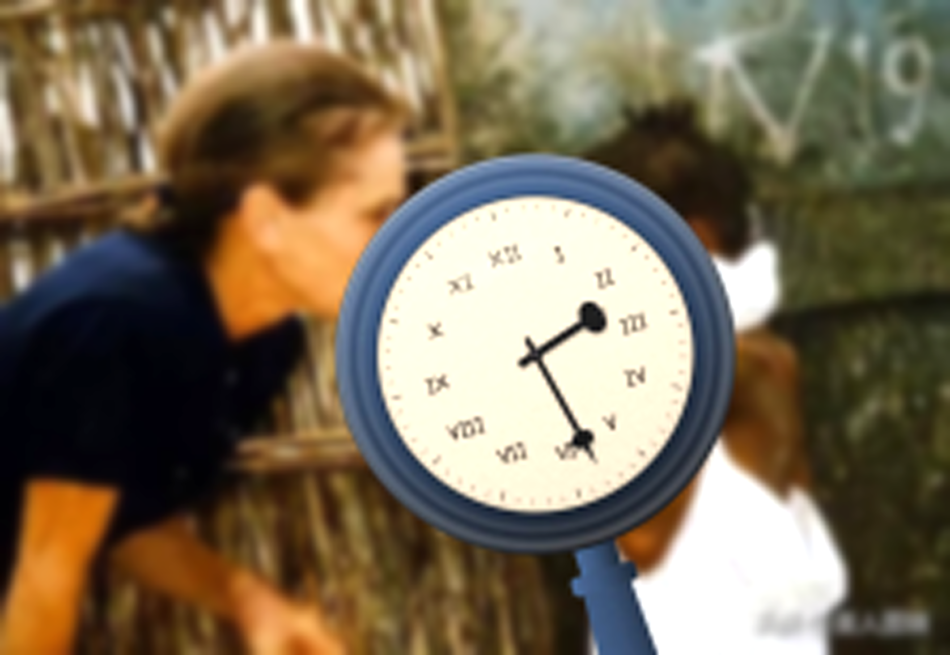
2:28
